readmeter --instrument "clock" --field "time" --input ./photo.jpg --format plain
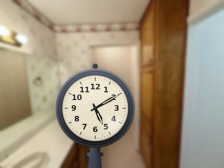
5:10
